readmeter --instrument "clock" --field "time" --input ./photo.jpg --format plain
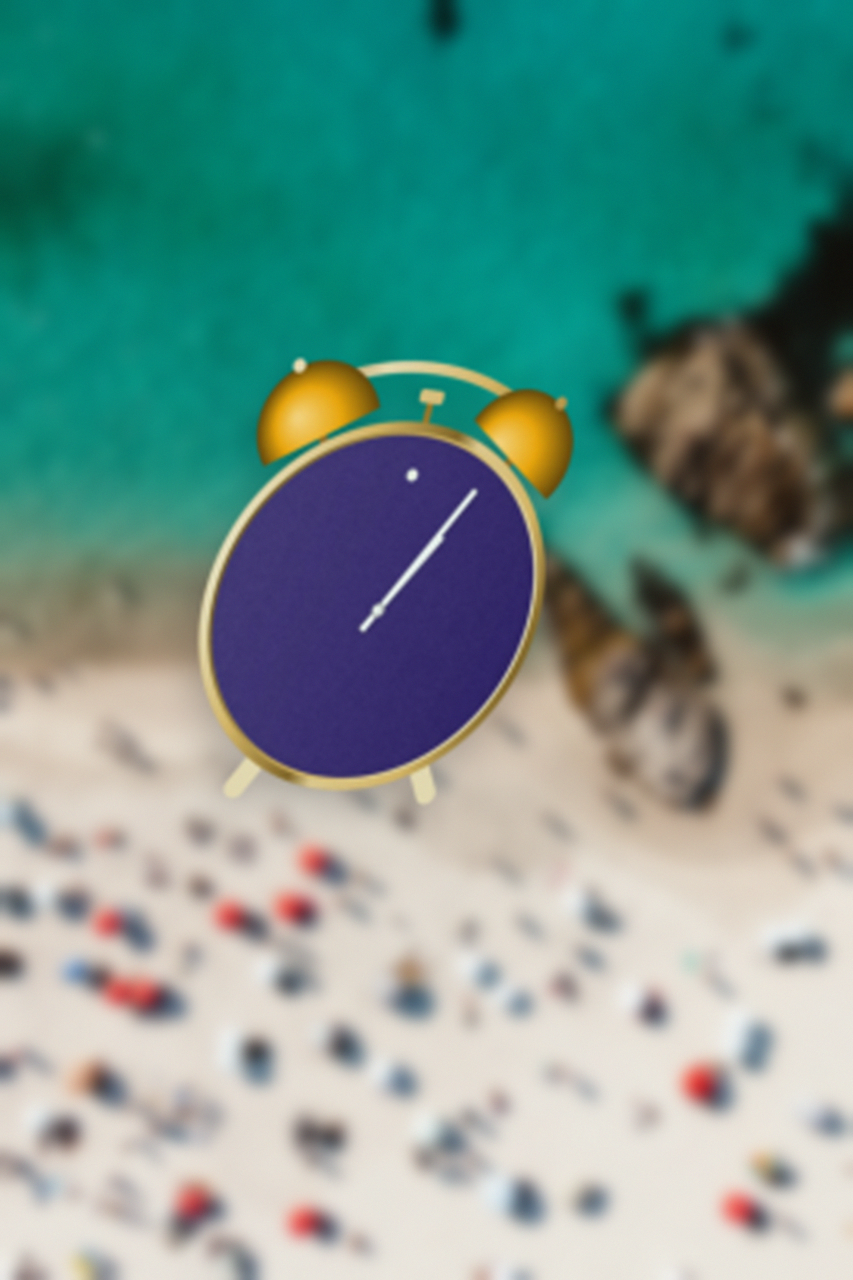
1:05
